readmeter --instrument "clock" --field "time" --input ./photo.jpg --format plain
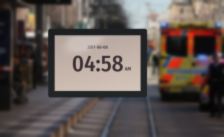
4:58
